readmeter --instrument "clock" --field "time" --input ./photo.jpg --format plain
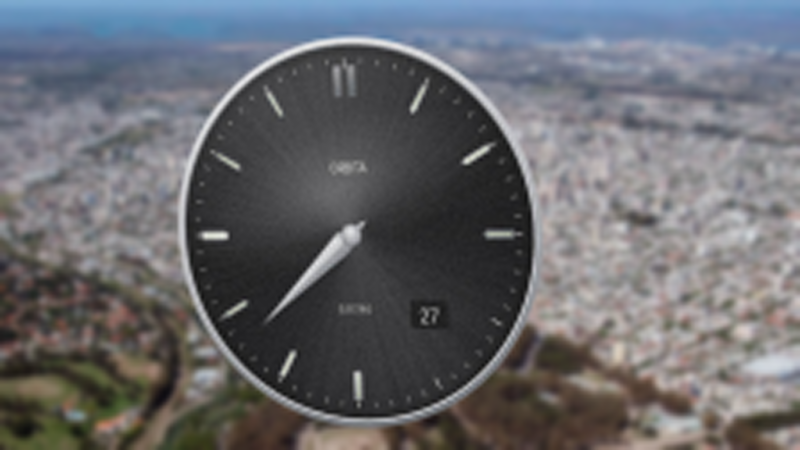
7:38
